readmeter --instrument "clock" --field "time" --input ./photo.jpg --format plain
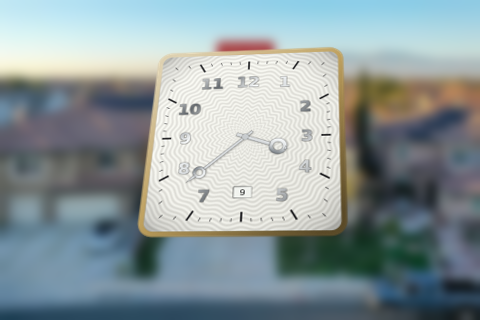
3:38
